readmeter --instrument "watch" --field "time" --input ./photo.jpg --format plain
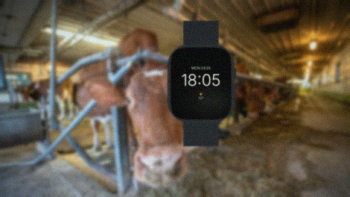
18:05
